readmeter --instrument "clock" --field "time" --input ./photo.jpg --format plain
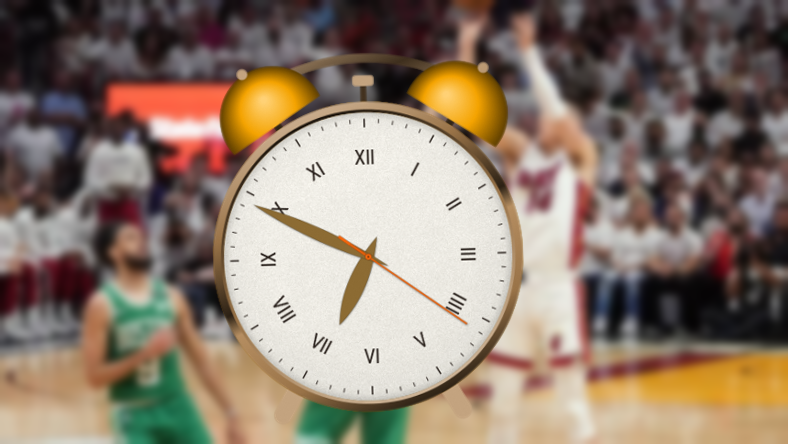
6:49:21
